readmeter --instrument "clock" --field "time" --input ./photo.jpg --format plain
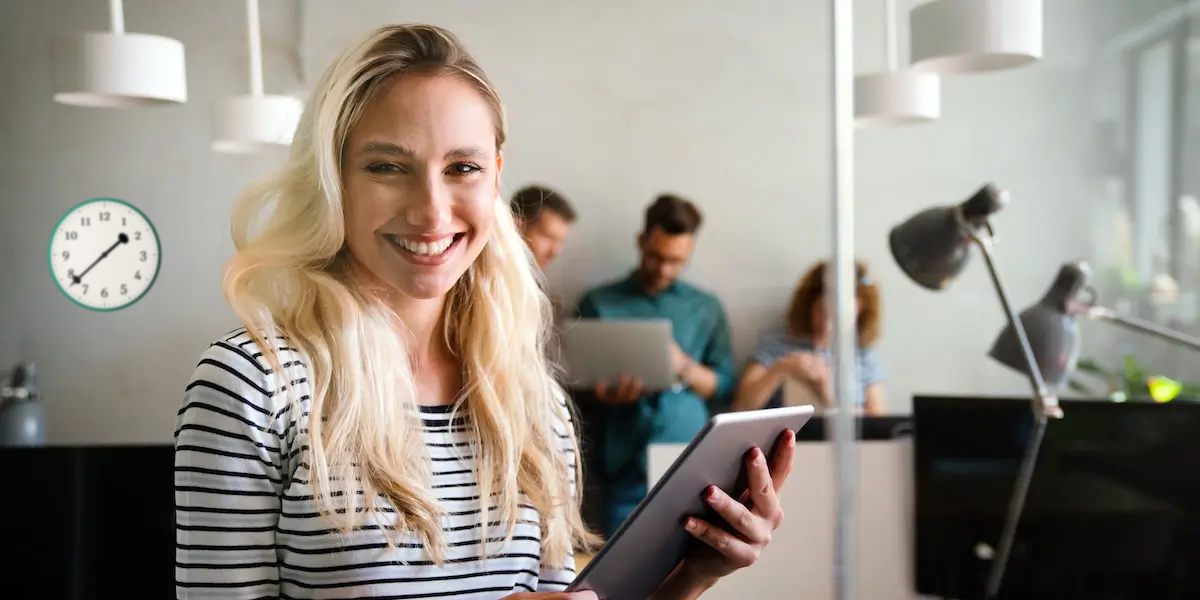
1:38
